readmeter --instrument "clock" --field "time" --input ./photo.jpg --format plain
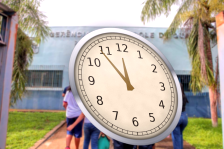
11:54
